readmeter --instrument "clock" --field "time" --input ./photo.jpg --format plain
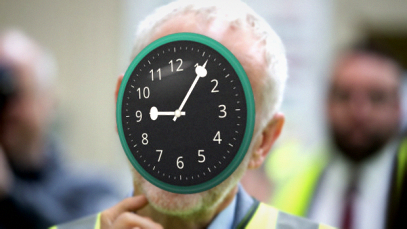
9:06
